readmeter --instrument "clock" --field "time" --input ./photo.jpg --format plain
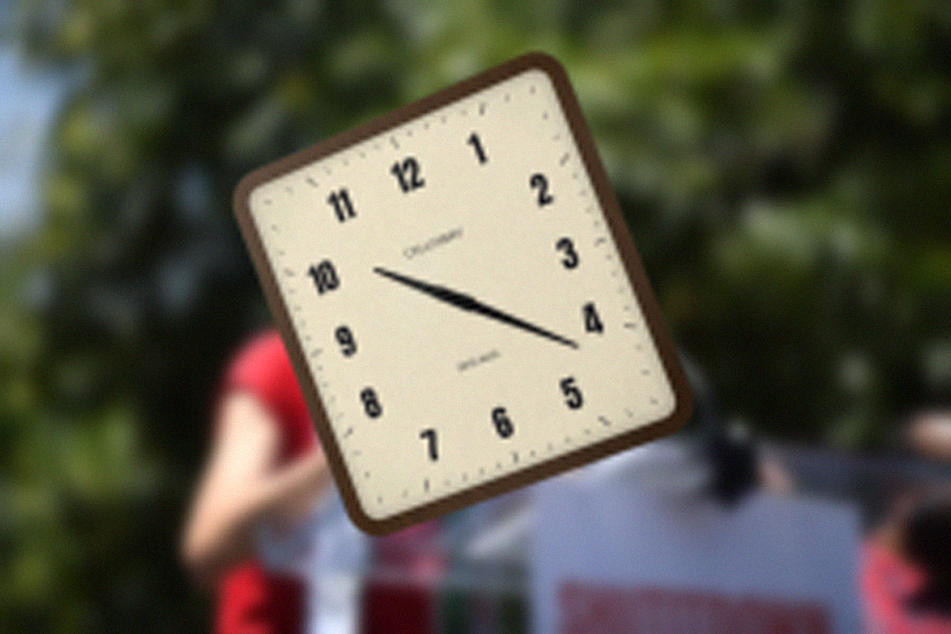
10:22
